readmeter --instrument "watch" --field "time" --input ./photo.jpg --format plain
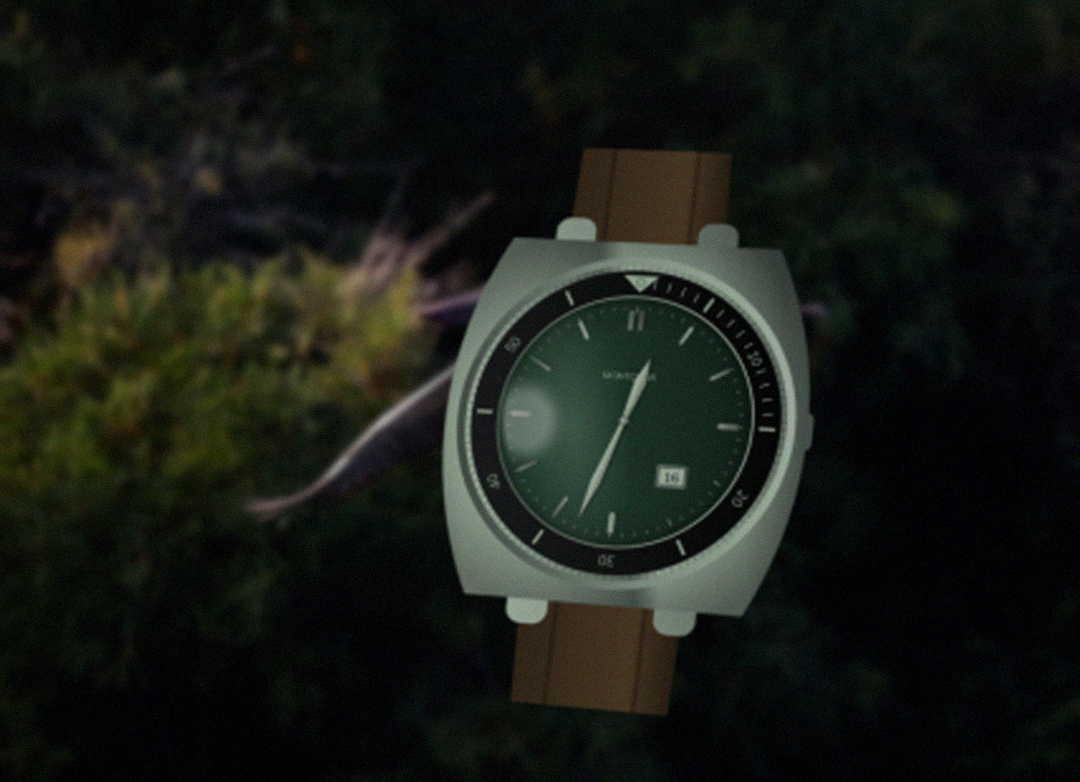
12:33
